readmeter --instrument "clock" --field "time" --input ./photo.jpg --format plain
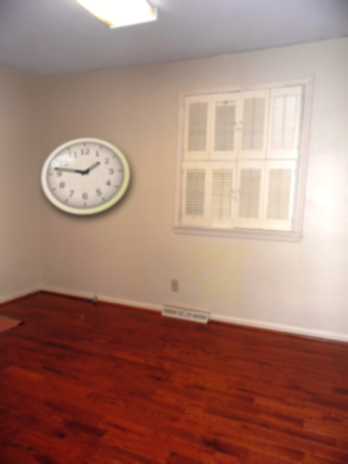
1:47
